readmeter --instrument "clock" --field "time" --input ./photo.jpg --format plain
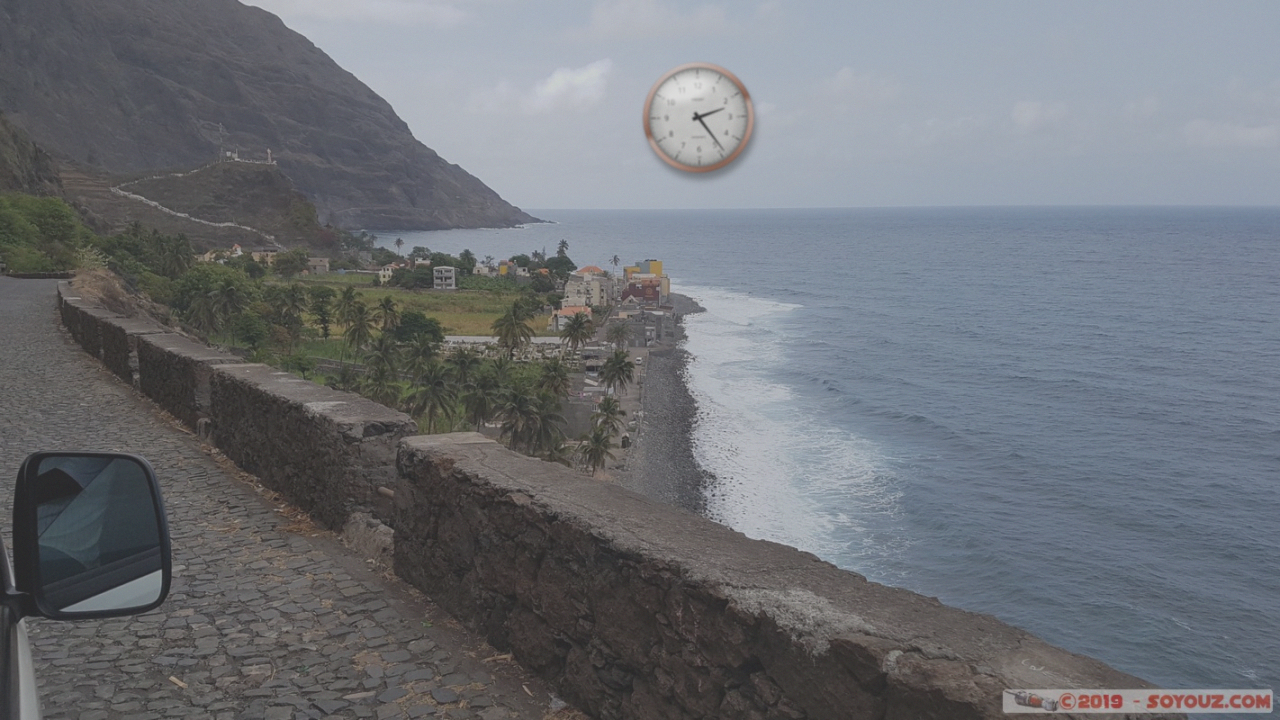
2:24
